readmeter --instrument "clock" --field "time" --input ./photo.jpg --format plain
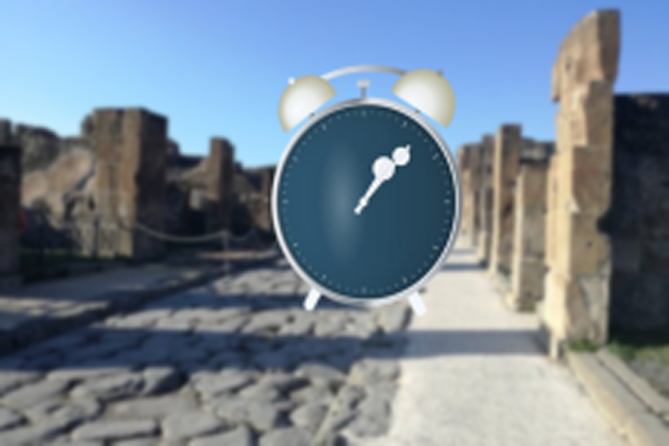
1:07
